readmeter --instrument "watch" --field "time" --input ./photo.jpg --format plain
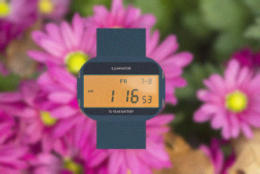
1:16:53
